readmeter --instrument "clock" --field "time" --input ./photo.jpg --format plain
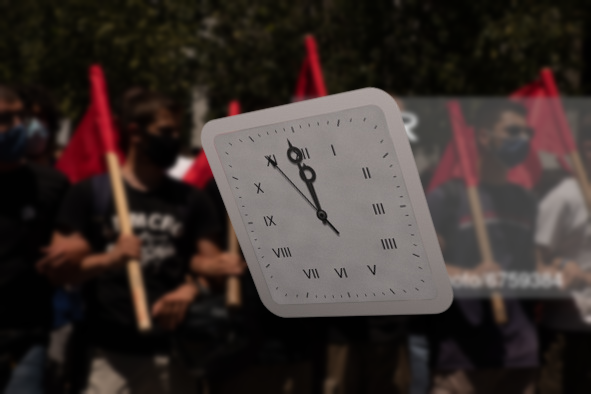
11:58:55
